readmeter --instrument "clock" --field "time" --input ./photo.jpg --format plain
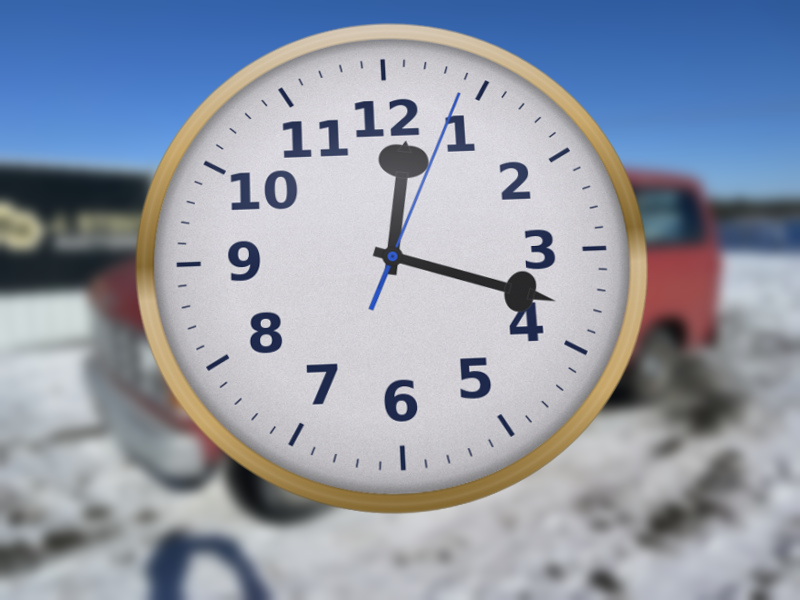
12:18:04
